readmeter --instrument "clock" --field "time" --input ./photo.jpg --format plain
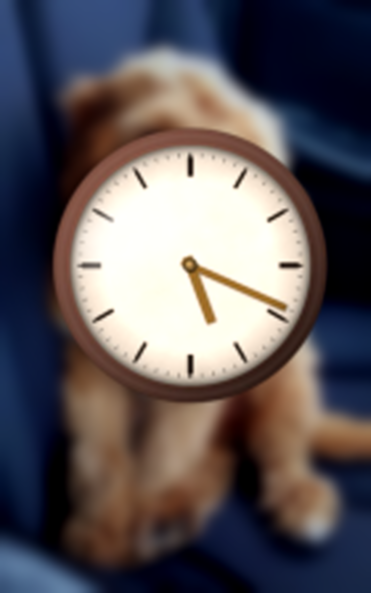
5:19
